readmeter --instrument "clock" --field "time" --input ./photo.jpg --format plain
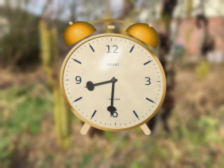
8:31
